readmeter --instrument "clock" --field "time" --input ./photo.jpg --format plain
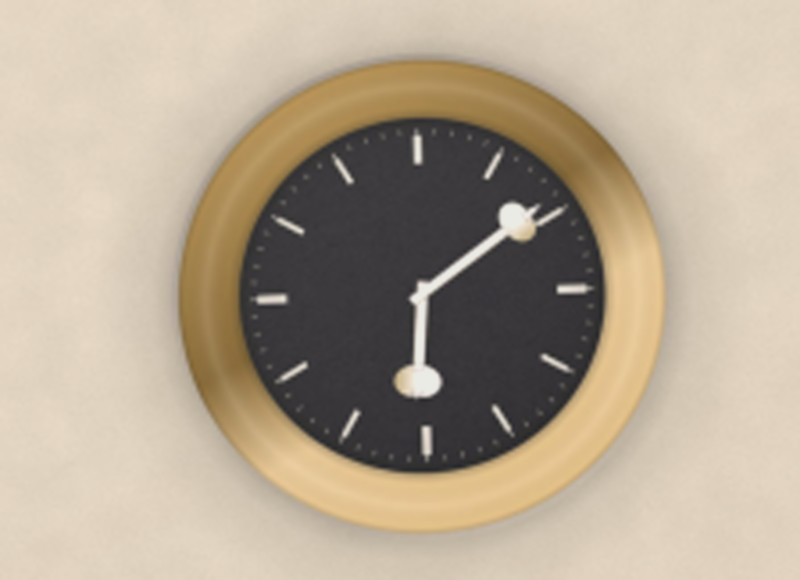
6:09
